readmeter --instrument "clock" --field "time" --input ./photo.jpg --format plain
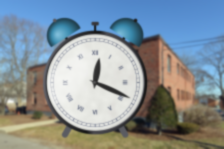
12:19
